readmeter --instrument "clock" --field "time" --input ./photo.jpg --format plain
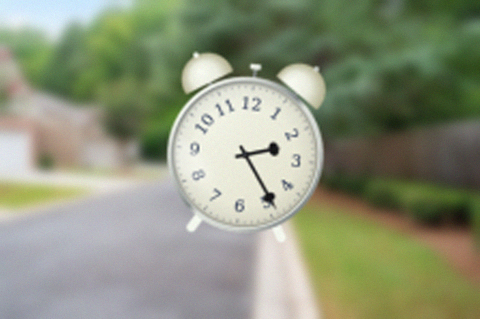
2:24
